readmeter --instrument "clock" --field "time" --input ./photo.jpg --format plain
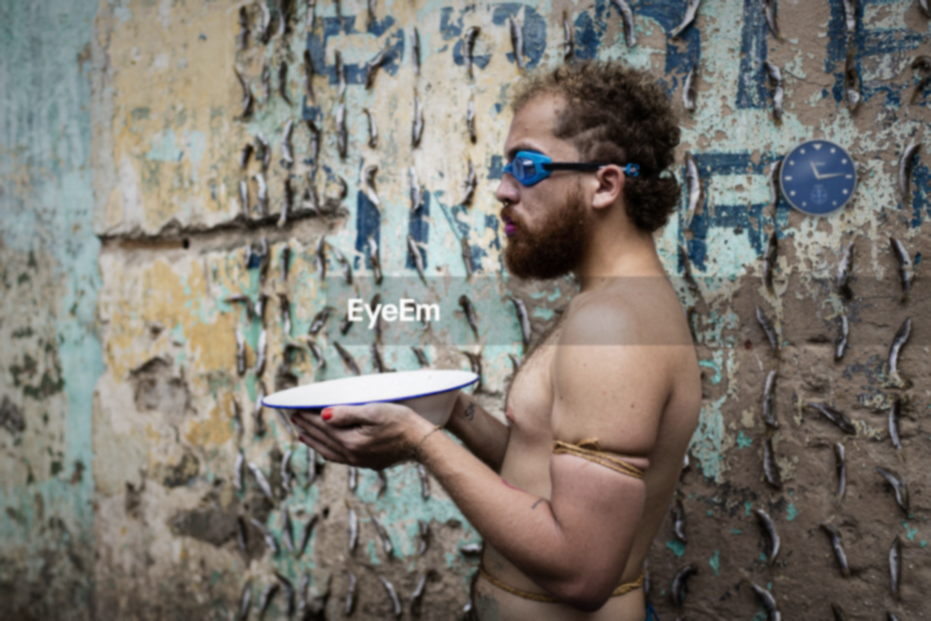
11:14
